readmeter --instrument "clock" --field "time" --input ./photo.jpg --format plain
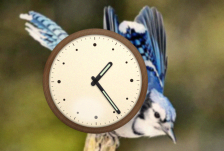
1:24
